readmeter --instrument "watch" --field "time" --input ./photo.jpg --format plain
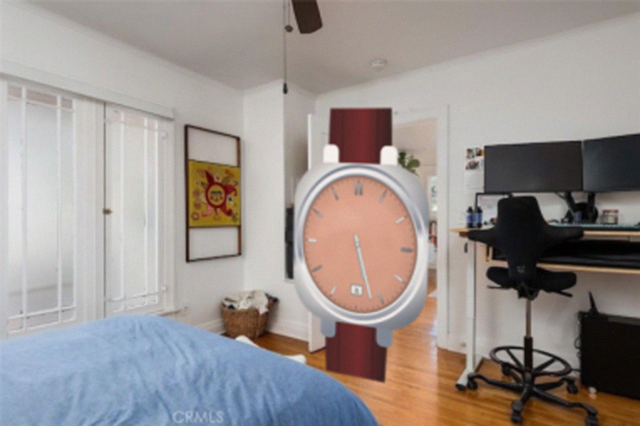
5:27
